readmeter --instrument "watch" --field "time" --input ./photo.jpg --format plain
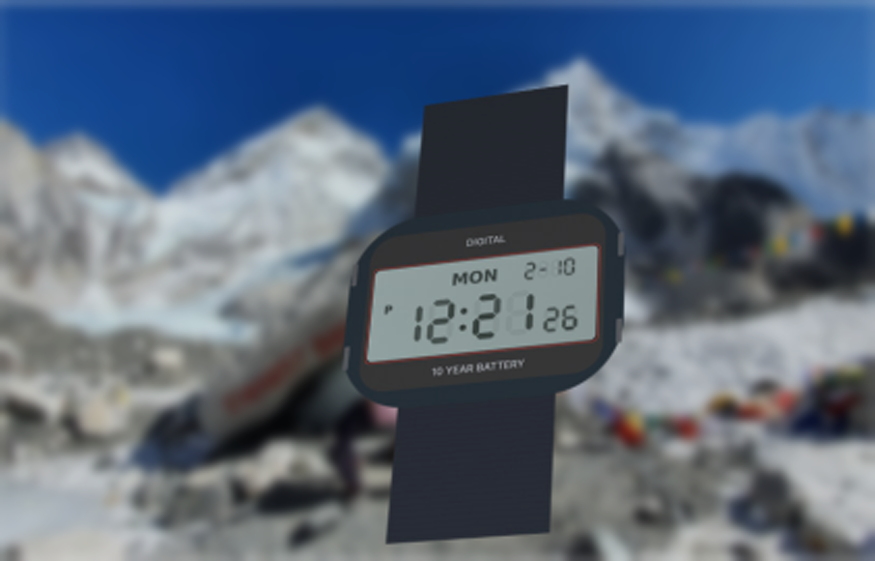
12:21:26
